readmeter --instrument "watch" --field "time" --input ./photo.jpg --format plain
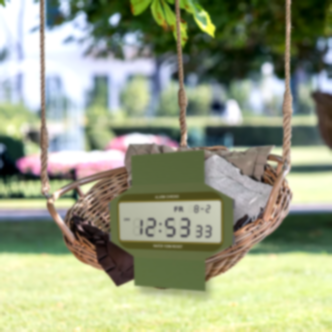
12:53:33
